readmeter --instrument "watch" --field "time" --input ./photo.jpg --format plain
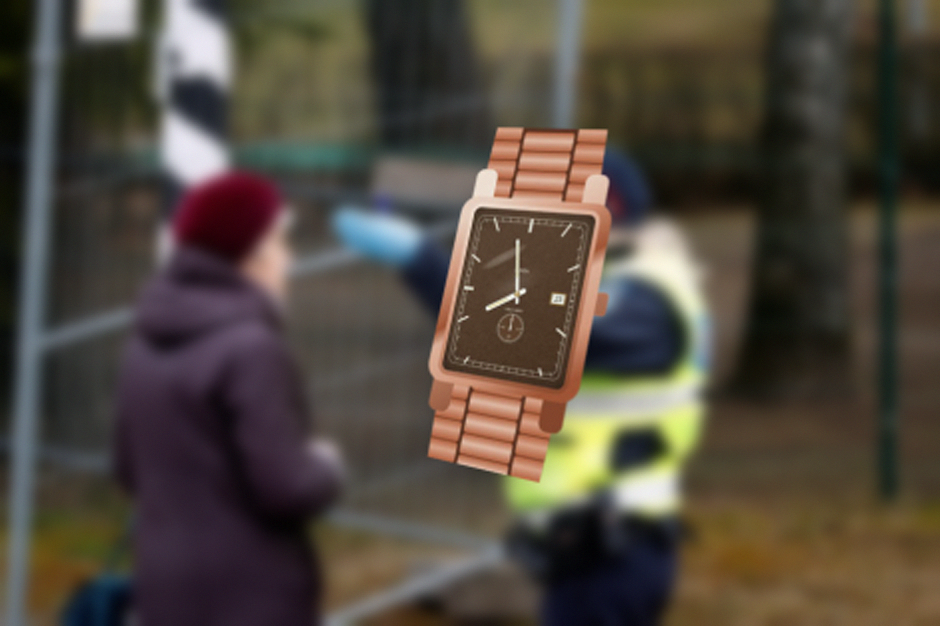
7:58
